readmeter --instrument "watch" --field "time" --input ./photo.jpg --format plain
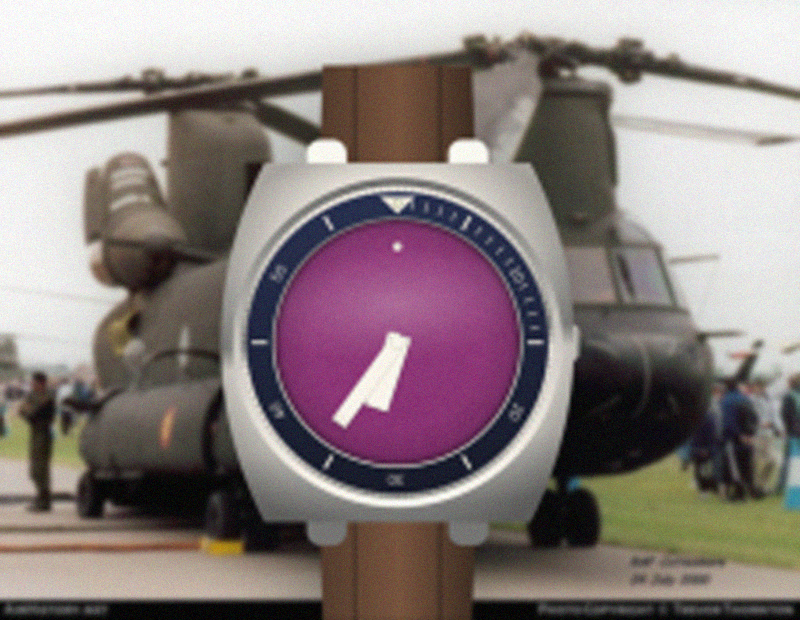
6:36
